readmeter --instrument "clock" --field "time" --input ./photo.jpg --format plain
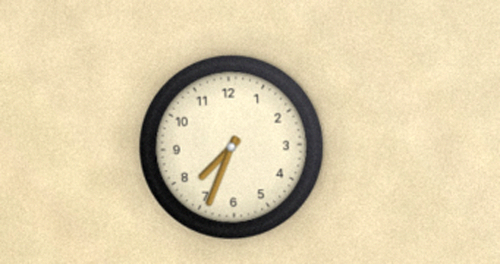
7:34
